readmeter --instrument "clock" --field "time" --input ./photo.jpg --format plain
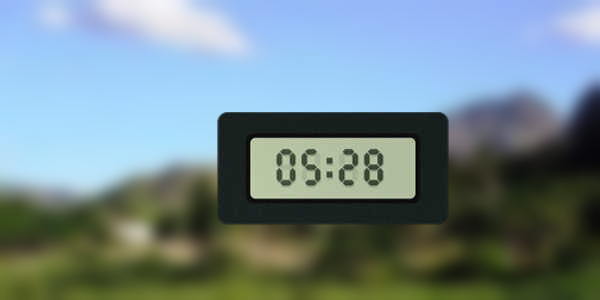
5:28
